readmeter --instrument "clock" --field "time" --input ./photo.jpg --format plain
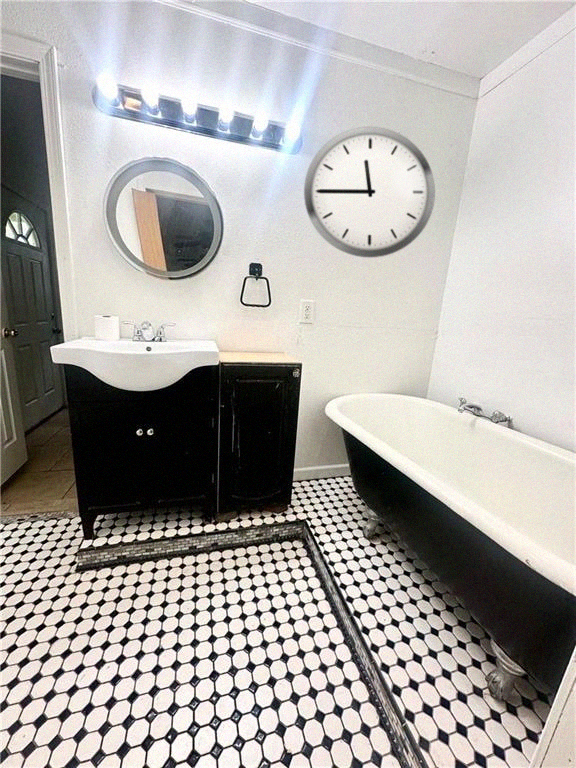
11:45
